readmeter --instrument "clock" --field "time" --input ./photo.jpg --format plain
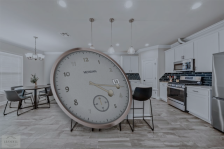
4:17
